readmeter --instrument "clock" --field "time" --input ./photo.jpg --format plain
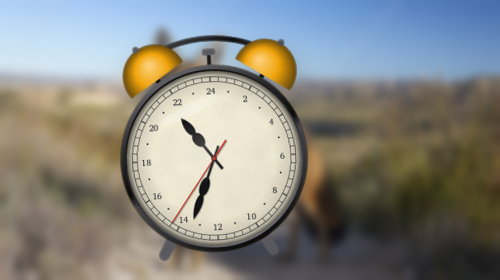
21:33:36
